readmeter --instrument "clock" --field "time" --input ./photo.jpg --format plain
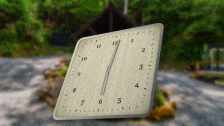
6:01
